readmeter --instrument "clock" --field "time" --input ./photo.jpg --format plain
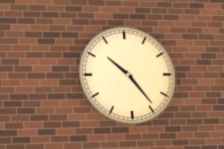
10:24
